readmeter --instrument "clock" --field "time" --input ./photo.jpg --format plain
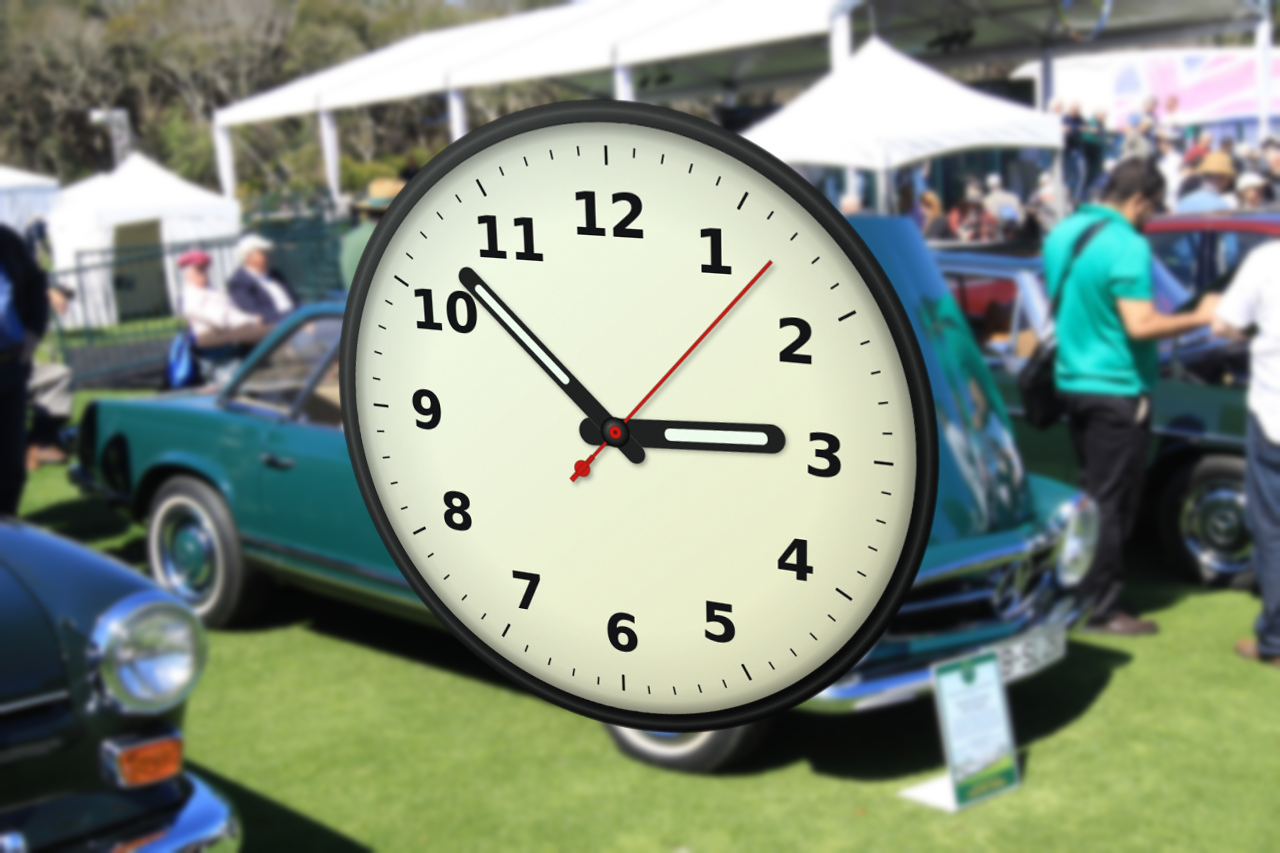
2:52:07
